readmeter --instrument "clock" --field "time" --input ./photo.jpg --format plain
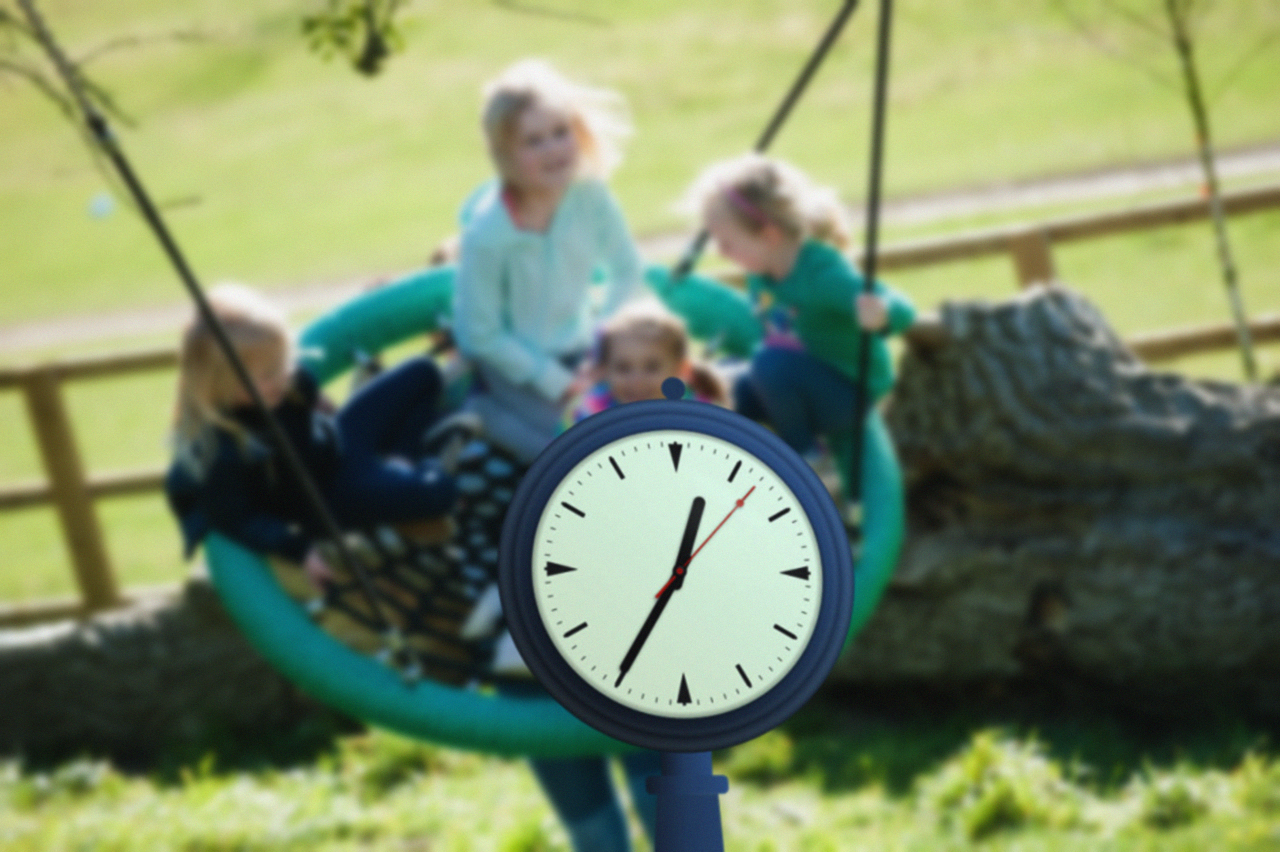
12:35:07
